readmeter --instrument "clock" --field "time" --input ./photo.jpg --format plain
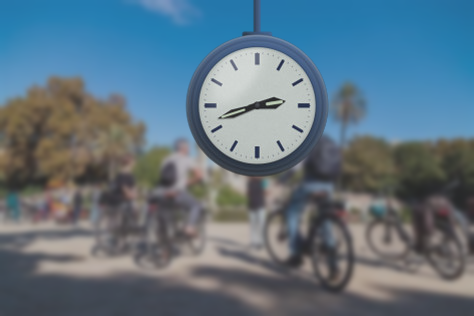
2:42
